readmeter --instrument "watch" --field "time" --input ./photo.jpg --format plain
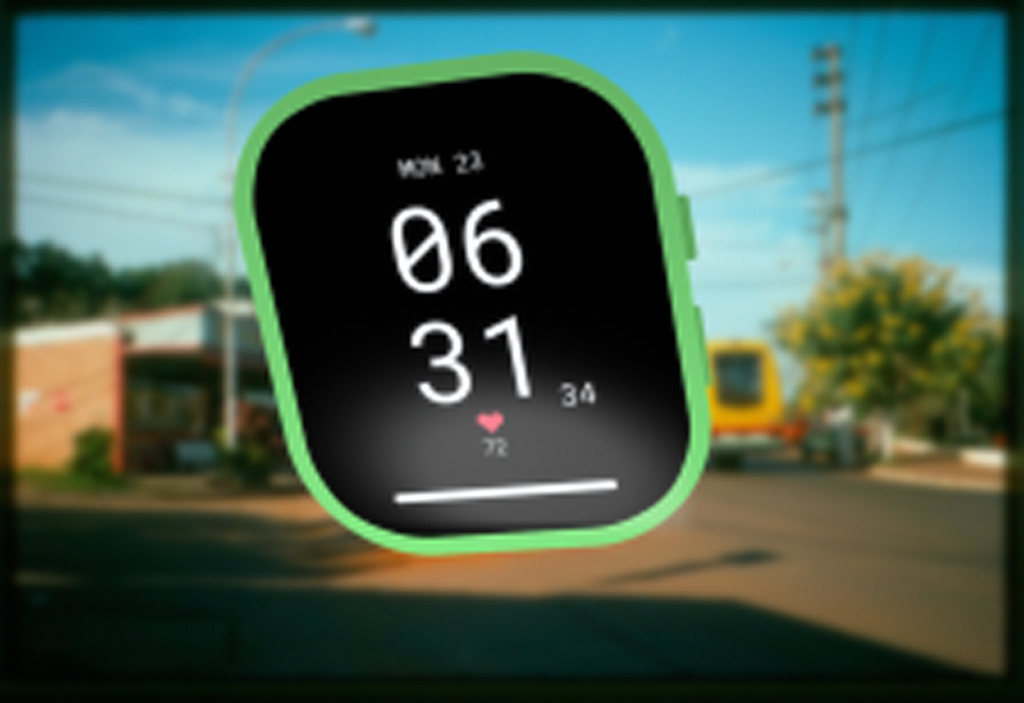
6:31
